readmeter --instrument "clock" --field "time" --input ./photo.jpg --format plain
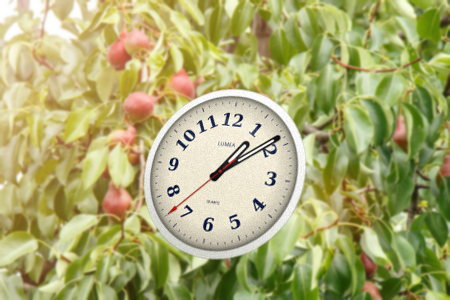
1:08:37
